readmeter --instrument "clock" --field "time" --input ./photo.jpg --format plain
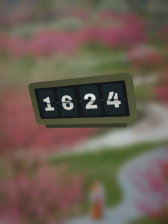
16:24
